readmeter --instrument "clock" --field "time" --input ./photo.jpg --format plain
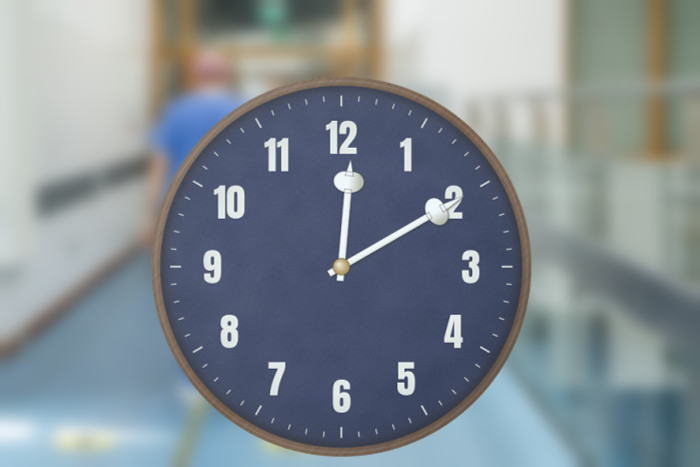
12:10
